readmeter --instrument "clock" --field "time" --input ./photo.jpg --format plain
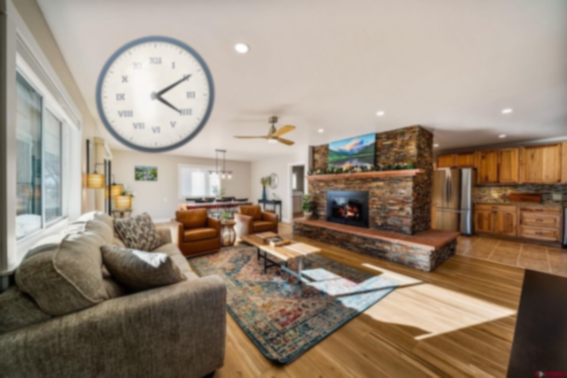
4:10
